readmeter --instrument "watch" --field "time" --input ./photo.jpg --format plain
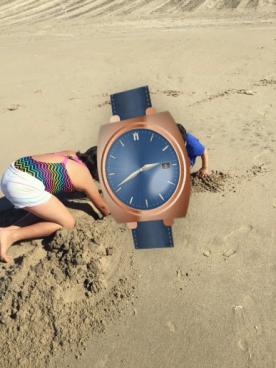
2:41
